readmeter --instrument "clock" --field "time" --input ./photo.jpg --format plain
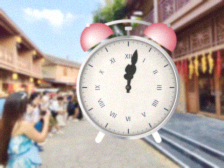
12:02
